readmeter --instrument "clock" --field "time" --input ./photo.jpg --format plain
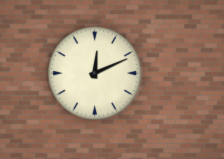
12:11
